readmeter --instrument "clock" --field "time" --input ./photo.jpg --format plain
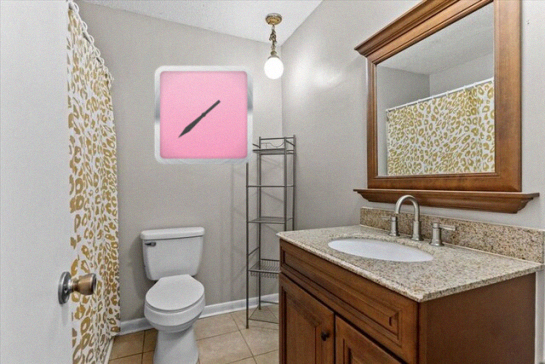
1:38
